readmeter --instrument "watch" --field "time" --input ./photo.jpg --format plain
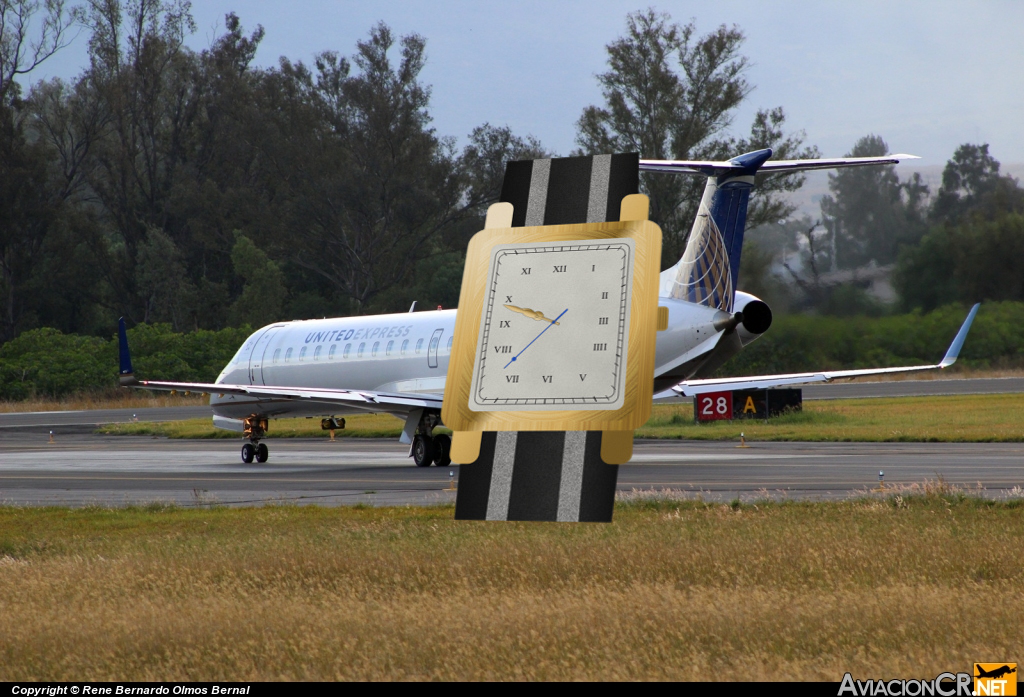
9:48:37
